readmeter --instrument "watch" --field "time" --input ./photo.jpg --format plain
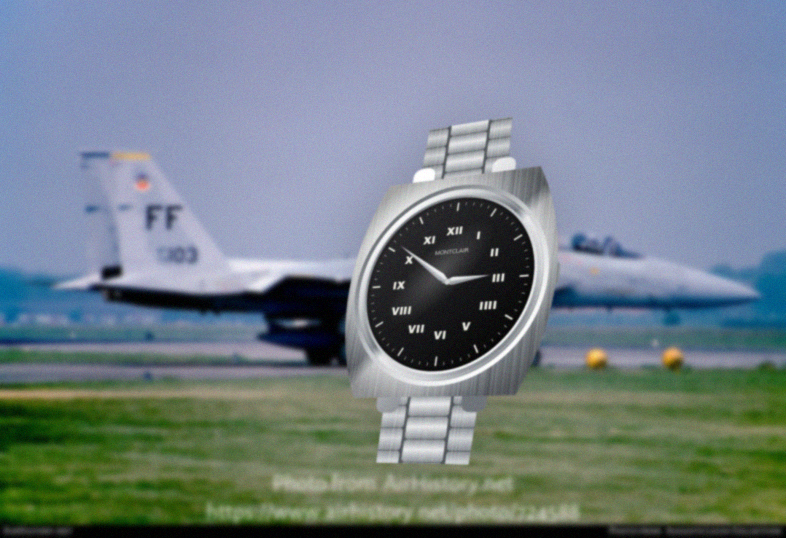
2:51
